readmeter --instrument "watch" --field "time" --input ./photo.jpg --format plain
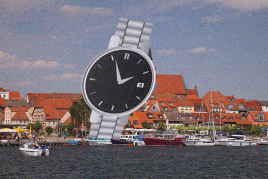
1:56
